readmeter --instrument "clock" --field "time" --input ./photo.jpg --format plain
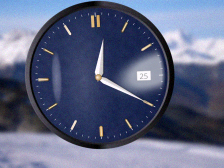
12:20
